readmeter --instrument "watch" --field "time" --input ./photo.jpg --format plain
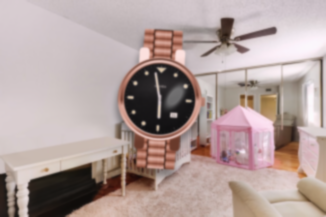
5:58
